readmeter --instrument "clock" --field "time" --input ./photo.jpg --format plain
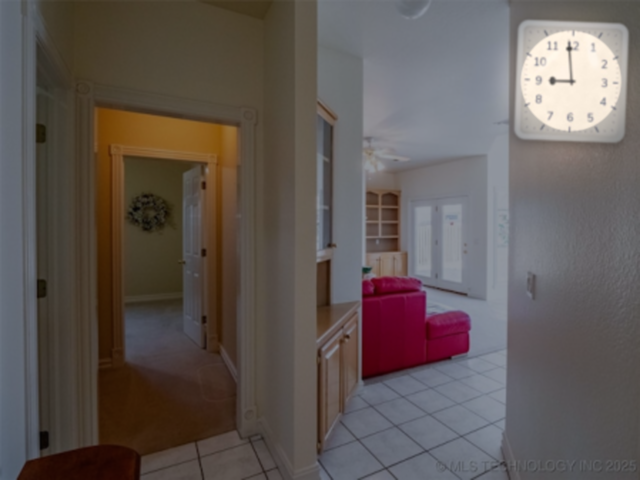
8:59
